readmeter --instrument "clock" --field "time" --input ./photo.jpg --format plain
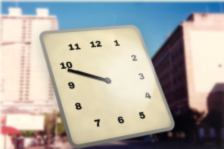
9:49
